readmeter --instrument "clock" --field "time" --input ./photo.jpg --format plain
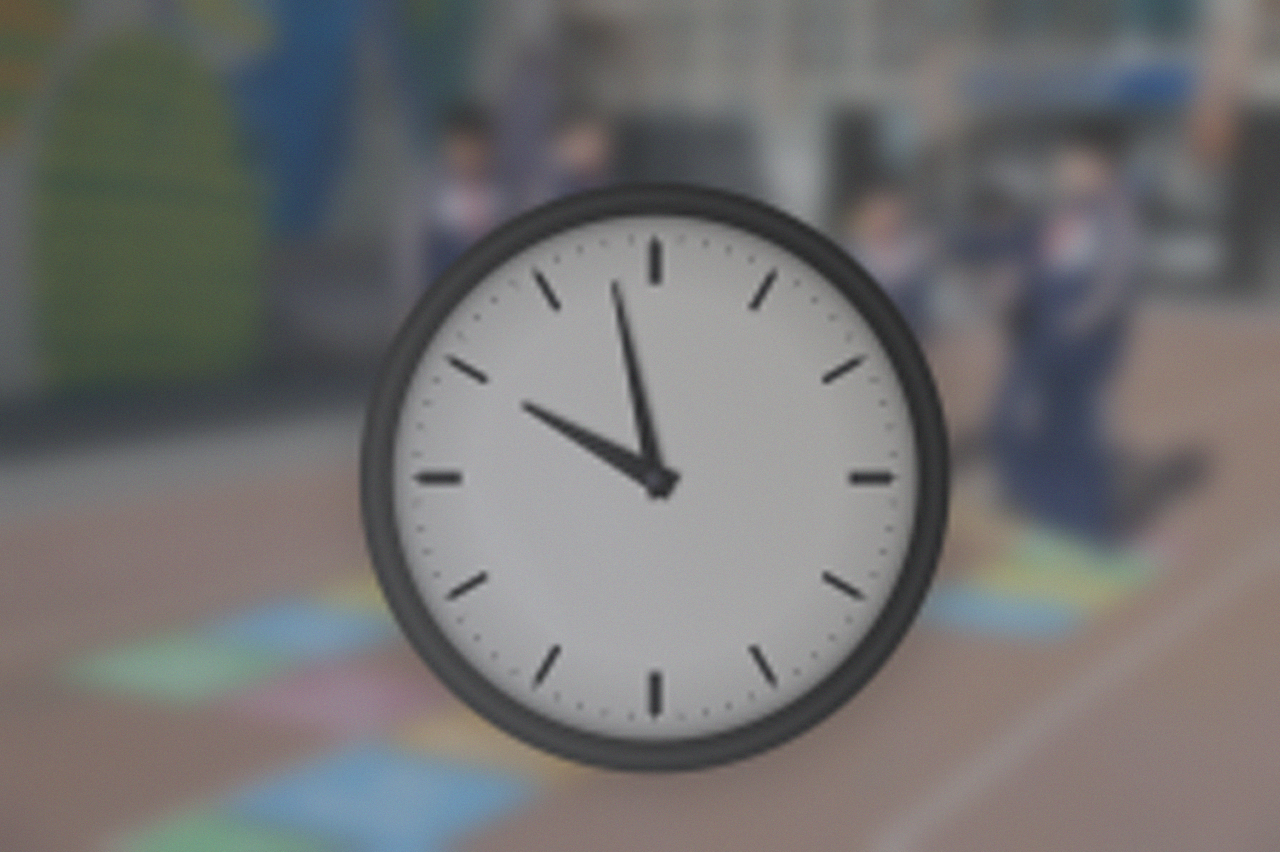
9:58
